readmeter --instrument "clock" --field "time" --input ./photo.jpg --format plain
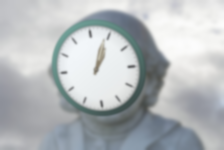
1:04
